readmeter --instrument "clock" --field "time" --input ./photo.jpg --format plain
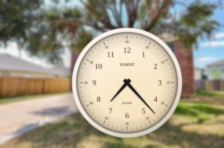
7:23
